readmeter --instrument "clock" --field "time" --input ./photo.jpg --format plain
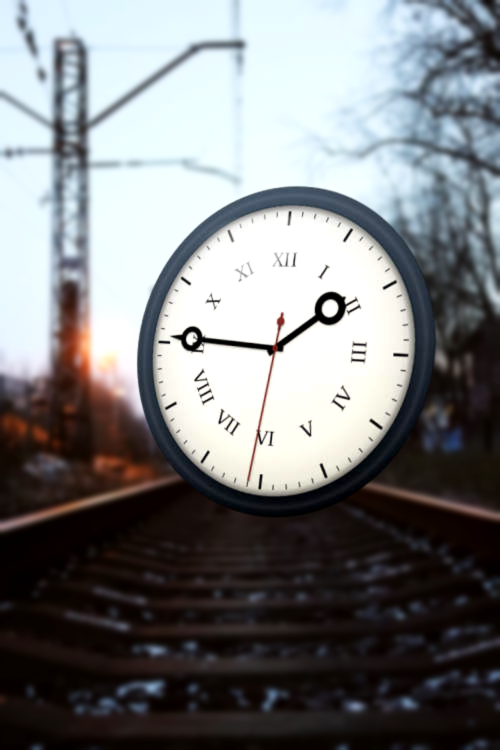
1:45:31
